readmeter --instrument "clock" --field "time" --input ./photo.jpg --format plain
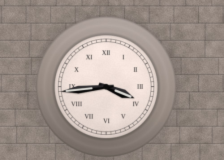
3:44
